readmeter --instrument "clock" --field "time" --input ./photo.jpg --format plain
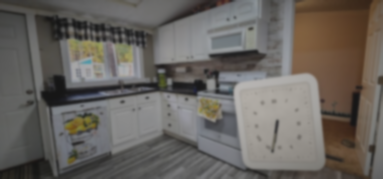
6:33
